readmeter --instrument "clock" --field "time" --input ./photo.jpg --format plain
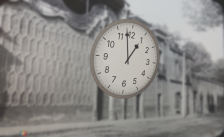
12:58
